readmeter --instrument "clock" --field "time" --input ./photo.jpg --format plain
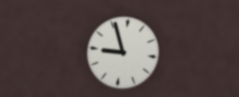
8:56
